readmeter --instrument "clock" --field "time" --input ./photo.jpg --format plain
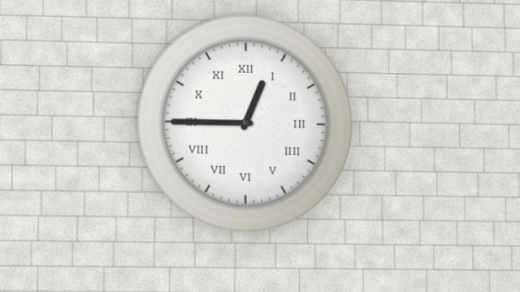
12:45
